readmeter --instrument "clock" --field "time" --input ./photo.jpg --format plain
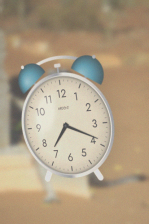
7:19
